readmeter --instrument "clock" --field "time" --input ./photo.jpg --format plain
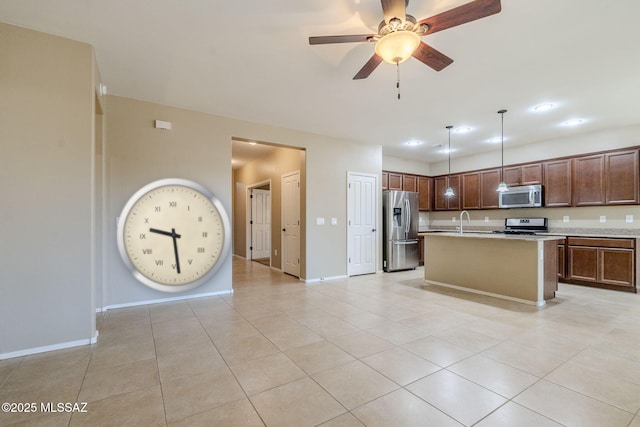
9:29
